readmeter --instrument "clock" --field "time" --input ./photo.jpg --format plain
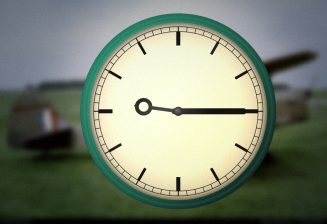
9:15
